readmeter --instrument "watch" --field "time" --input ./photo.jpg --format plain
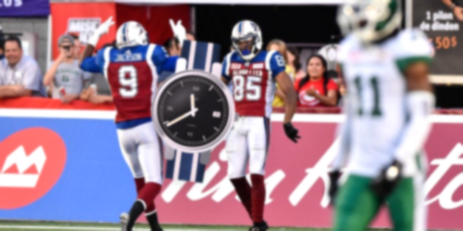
11:39
